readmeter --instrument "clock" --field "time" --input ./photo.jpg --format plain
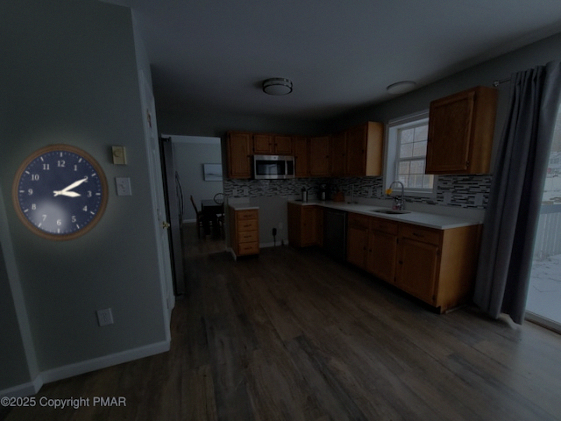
3:10
